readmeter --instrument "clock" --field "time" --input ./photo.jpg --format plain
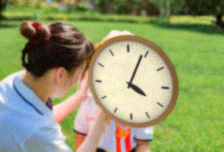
4:04
